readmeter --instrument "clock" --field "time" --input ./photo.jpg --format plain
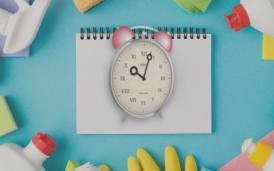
10:03
